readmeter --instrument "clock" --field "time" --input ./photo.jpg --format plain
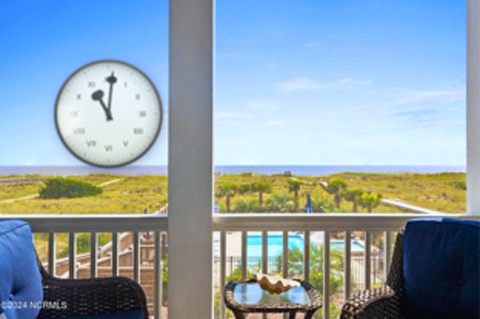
11:01
